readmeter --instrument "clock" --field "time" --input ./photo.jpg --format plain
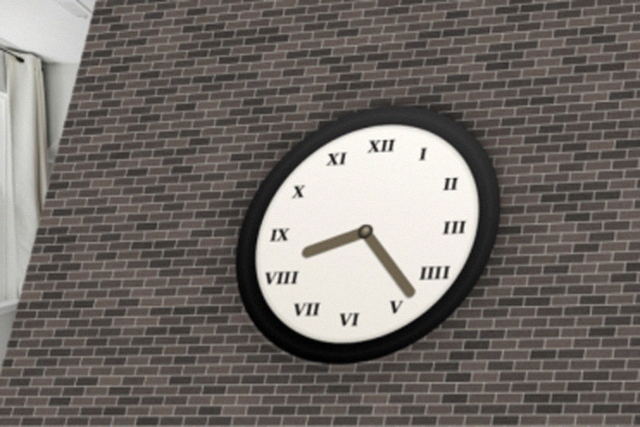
8:23
